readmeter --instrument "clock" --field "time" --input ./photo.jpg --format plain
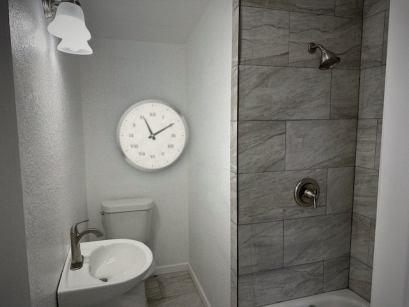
11:10
